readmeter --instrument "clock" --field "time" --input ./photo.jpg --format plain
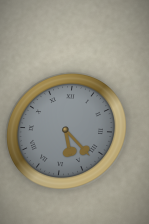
5:22
